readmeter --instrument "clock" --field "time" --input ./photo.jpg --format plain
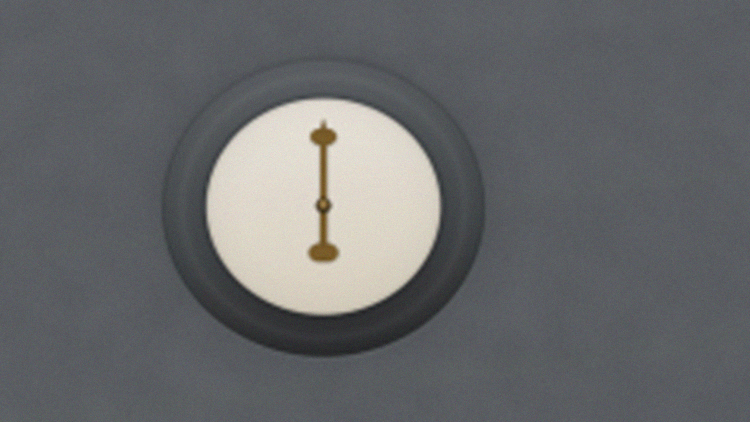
6:00
